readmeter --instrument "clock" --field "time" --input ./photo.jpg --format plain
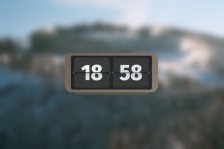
18:58
